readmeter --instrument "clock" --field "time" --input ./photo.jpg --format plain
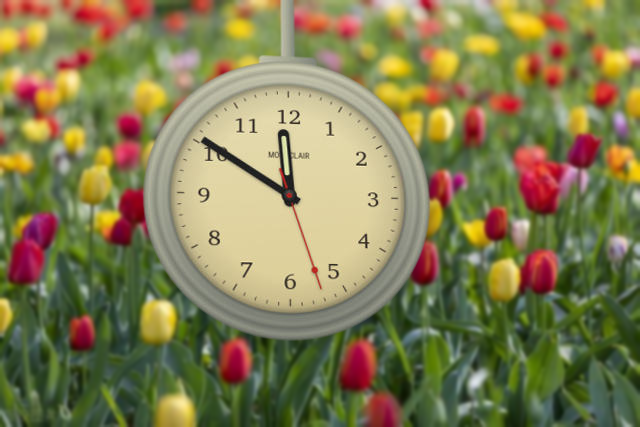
11:50:27
